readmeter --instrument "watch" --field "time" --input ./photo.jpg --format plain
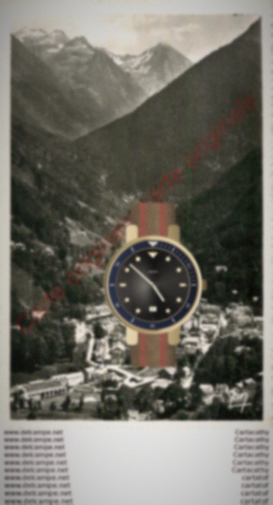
4:52
